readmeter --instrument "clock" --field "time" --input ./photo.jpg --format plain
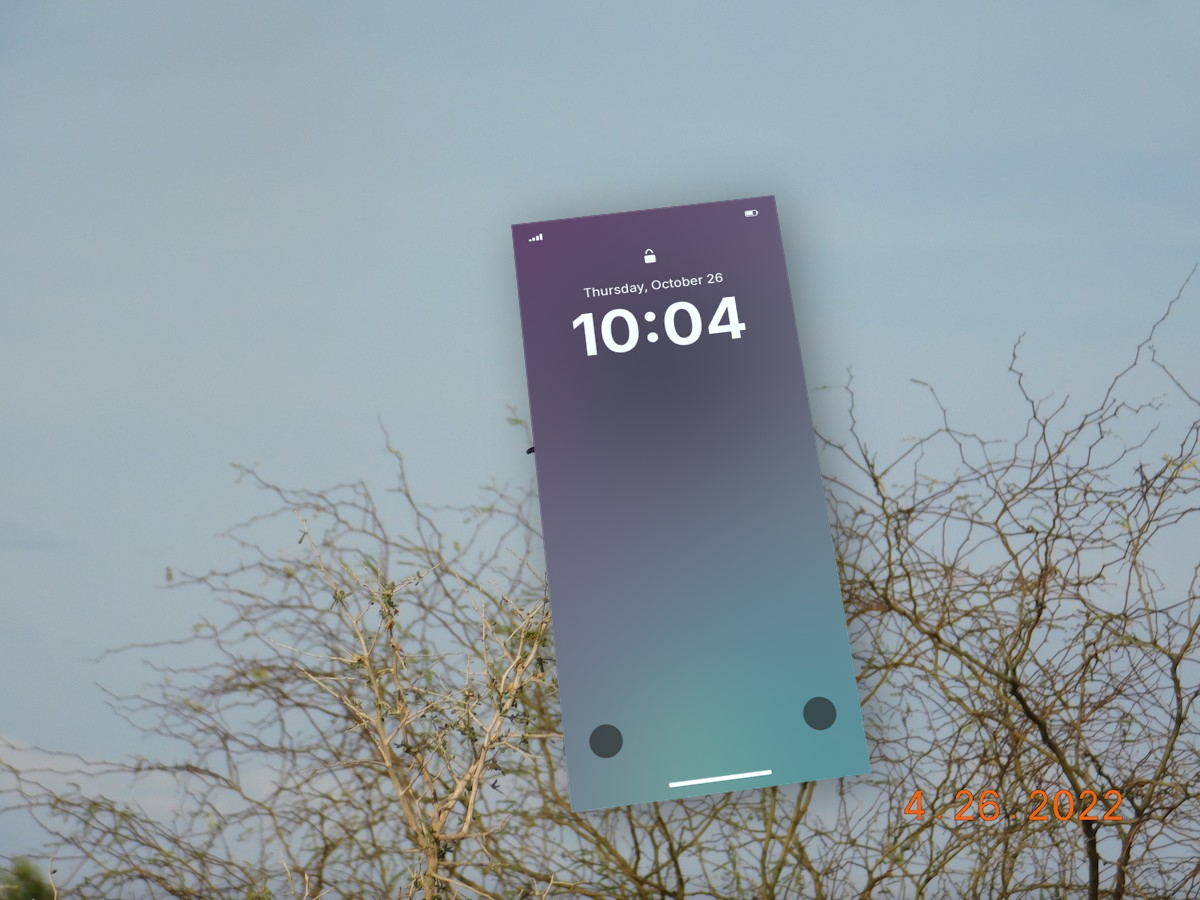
10:04
